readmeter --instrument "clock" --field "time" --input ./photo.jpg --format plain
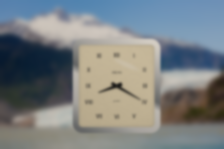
8:20
